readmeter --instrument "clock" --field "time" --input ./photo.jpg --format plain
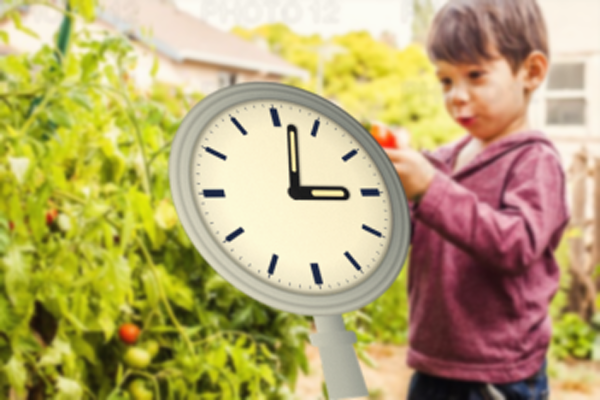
3:02
